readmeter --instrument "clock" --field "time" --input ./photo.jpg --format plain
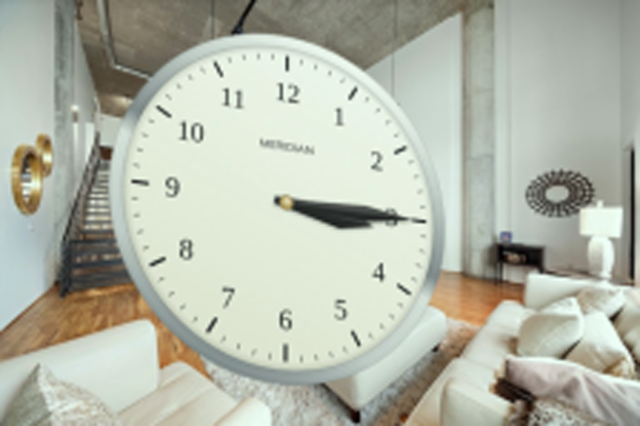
3:15
